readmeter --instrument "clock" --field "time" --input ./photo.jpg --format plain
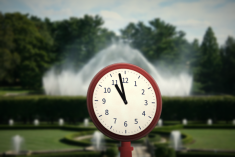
10:58
